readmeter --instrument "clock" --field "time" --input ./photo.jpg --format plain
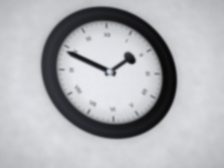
1:49
